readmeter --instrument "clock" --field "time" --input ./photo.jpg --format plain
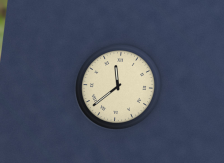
11:38
